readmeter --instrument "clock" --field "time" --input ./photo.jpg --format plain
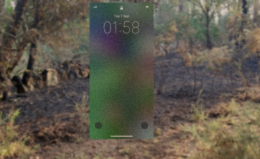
1:58
